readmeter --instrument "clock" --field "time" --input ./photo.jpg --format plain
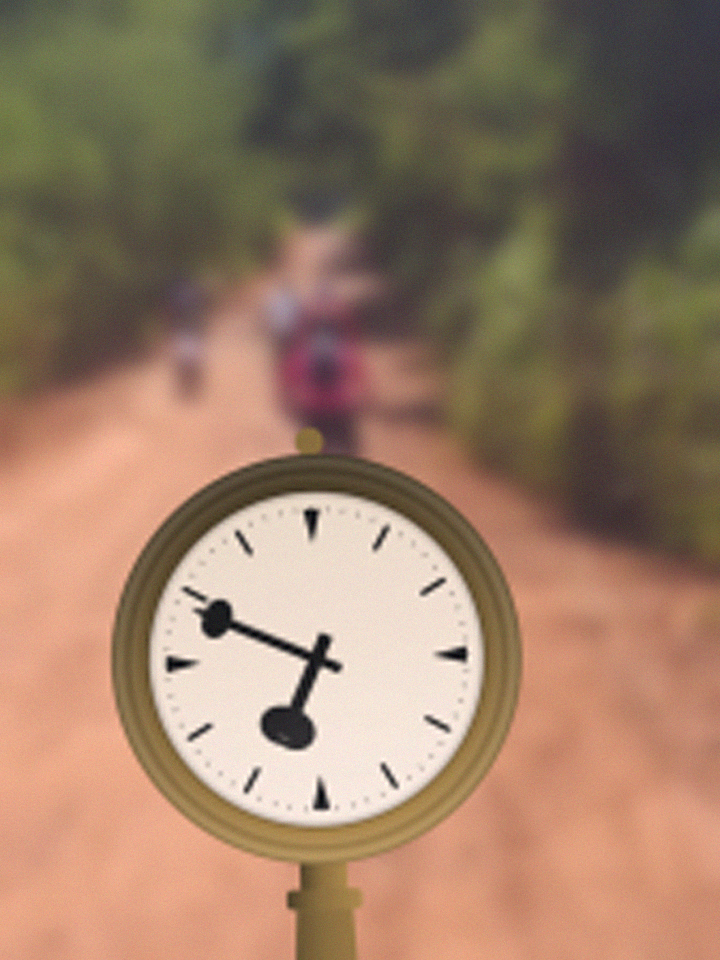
6:49
